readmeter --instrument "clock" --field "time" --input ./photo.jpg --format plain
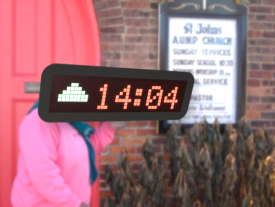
14:04
